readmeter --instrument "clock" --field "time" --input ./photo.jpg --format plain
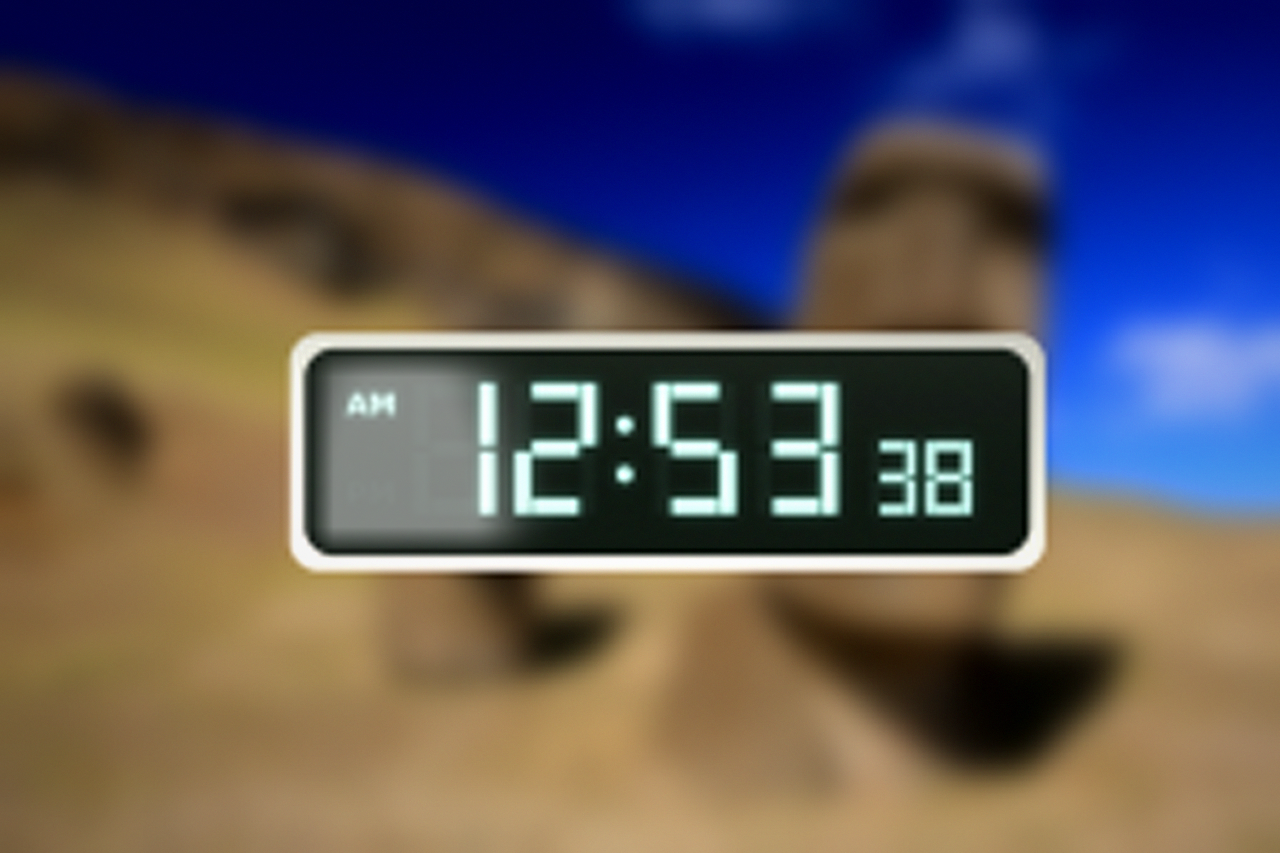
12:53:38
